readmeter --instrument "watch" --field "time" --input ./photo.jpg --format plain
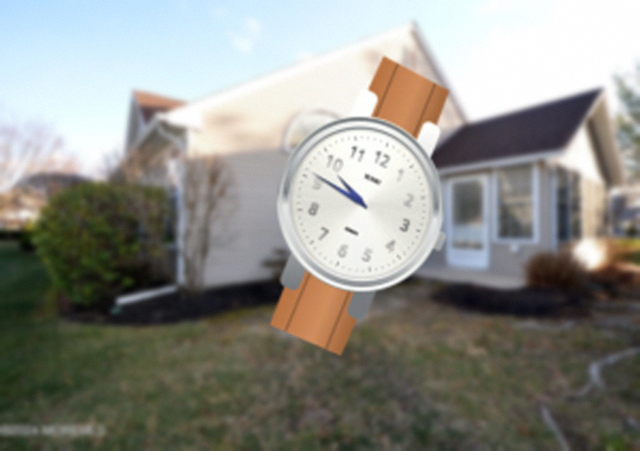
9:46
